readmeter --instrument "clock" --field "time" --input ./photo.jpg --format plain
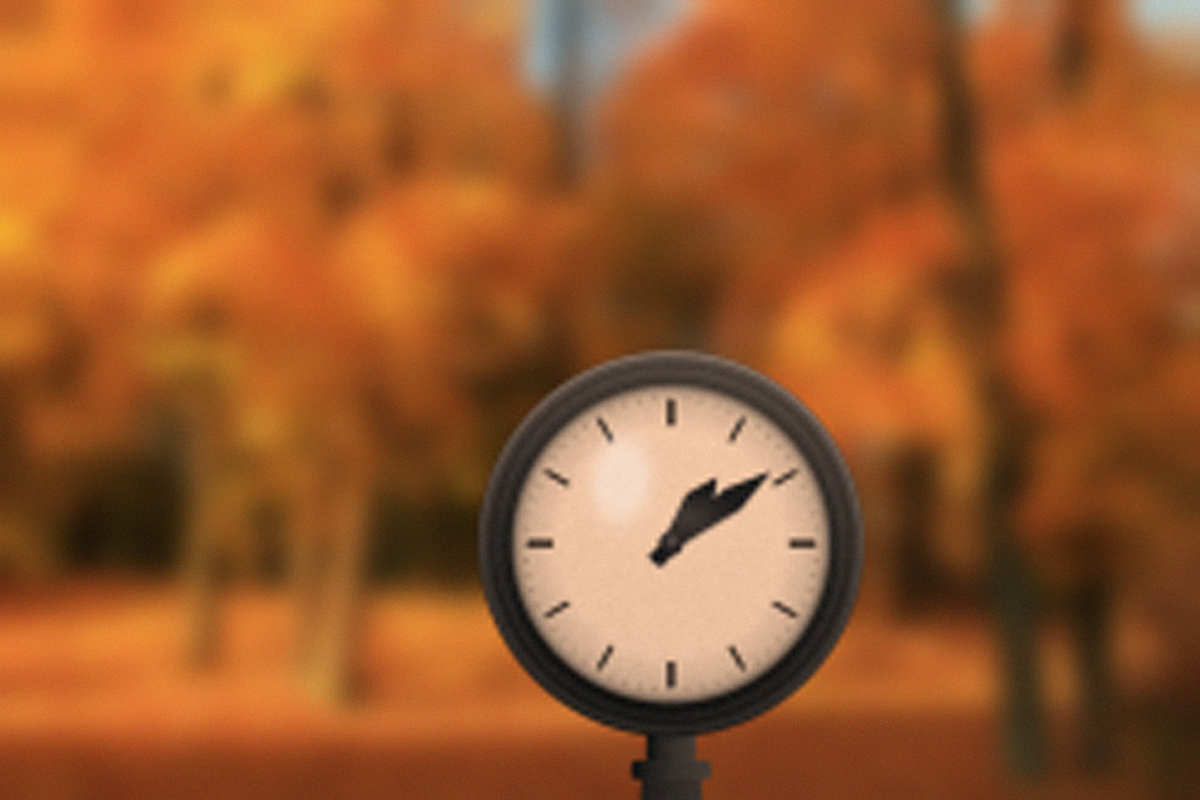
1:09
